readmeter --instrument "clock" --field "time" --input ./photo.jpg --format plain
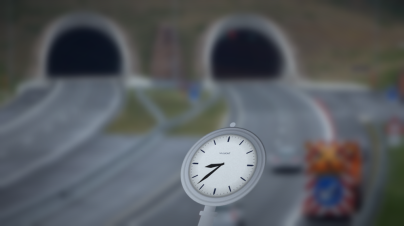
8:37
